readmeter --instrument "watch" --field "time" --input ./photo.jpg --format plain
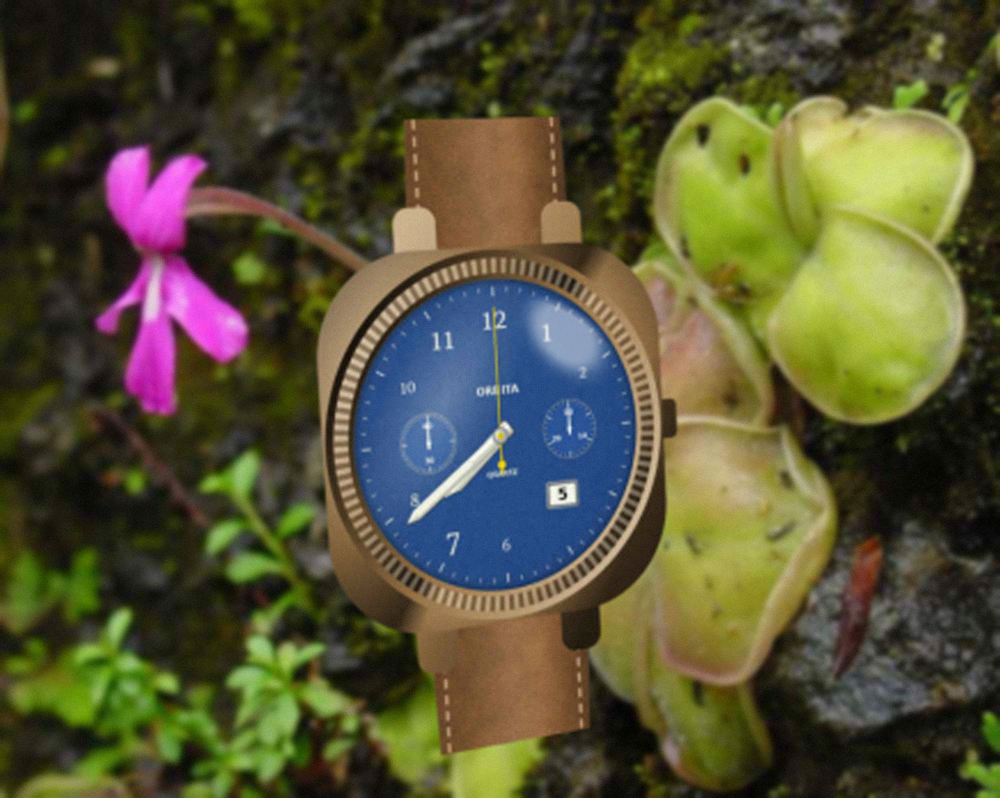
7:39
